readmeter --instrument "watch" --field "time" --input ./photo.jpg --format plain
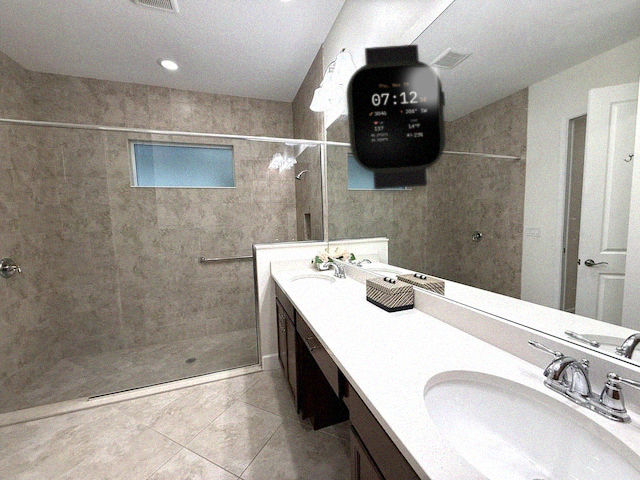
7:12
